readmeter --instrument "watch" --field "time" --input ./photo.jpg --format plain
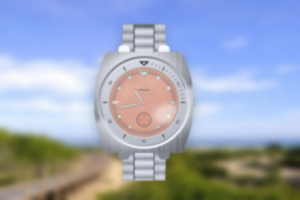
10:43
